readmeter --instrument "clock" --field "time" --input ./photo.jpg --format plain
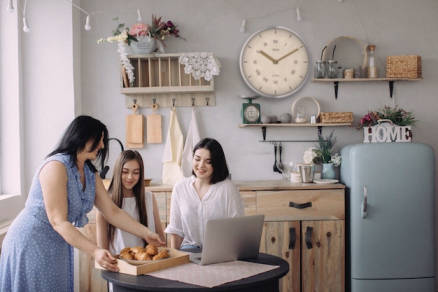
10:10
